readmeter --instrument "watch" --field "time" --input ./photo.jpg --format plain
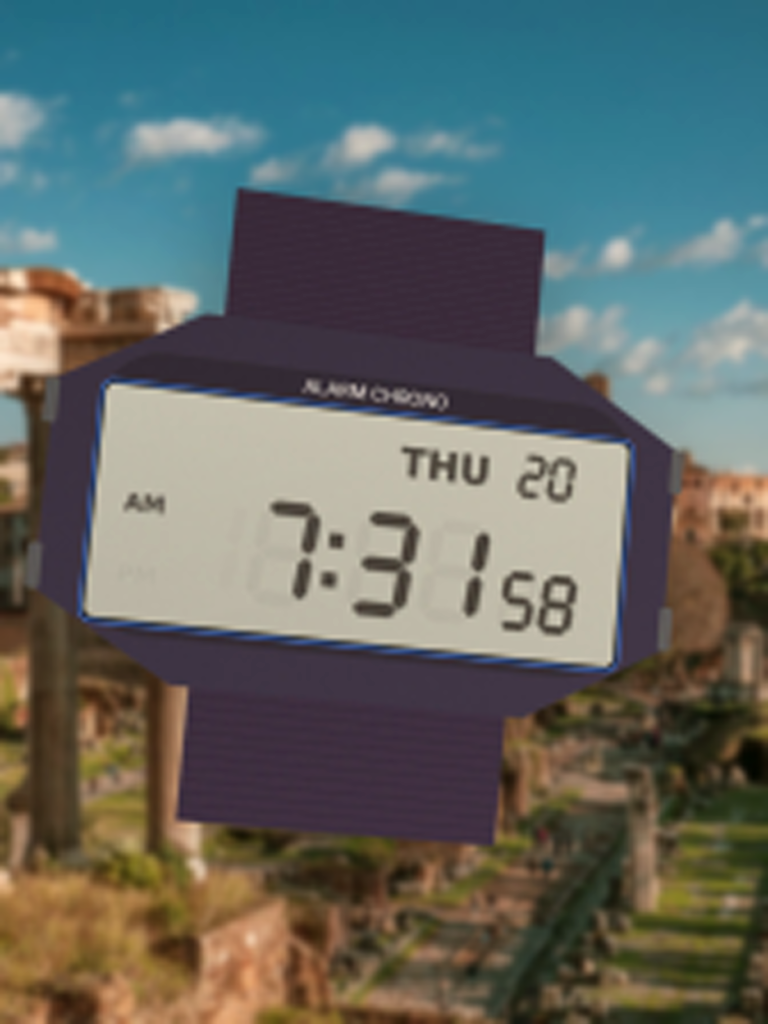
7:31:58
